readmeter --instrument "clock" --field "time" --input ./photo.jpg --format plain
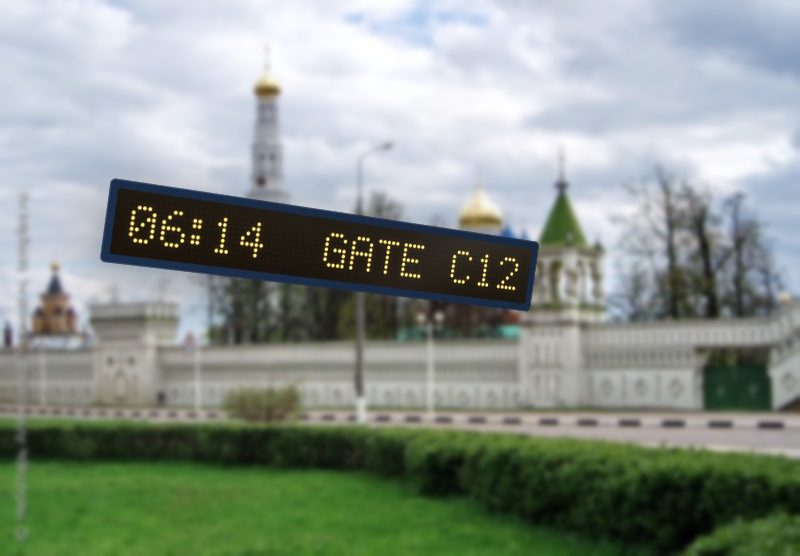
6:14
